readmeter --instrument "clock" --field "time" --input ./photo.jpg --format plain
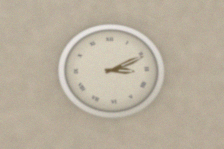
3:11
